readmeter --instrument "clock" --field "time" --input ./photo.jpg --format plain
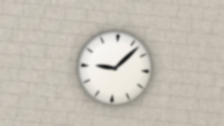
9:07
